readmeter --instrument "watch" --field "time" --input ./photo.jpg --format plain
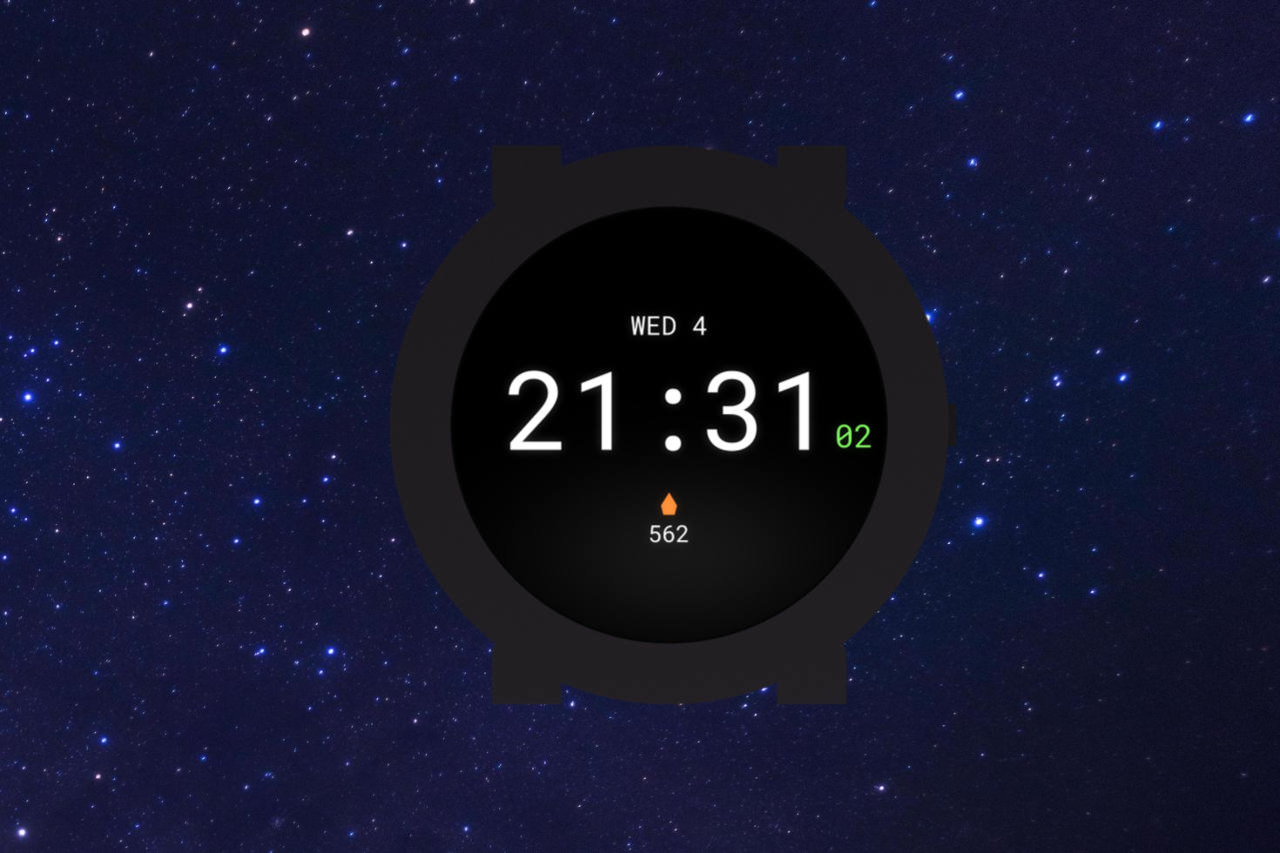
21:31:02
